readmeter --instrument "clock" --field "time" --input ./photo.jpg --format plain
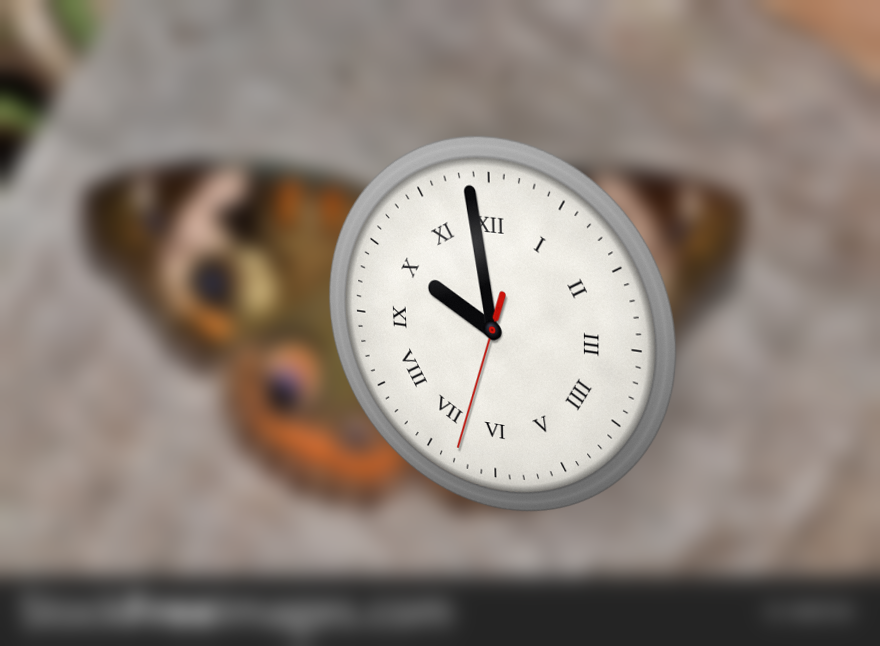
9:58:33
